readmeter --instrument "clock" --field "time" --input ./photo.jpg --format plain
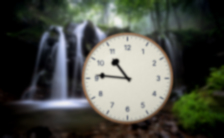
10:46
